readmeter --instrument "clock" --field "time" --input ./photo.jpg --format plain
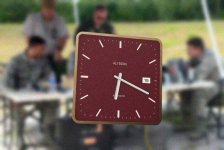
6:19
